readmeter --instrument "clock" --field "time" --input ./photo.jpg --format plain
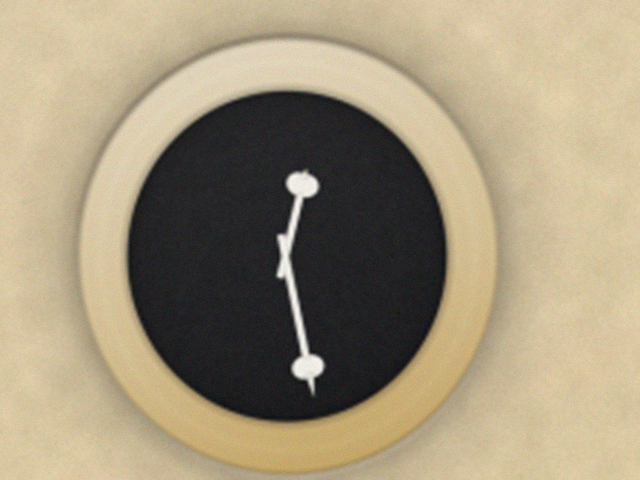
12:28
